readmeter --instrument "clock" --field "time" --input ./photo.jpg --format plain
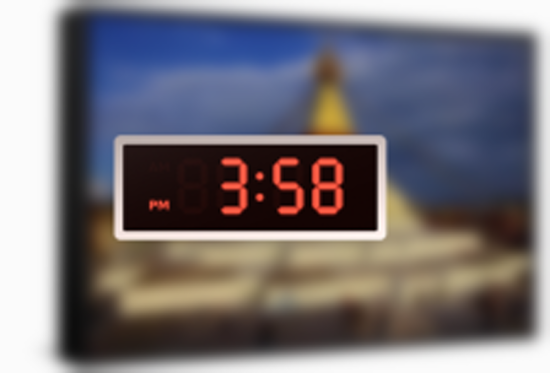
3:58
